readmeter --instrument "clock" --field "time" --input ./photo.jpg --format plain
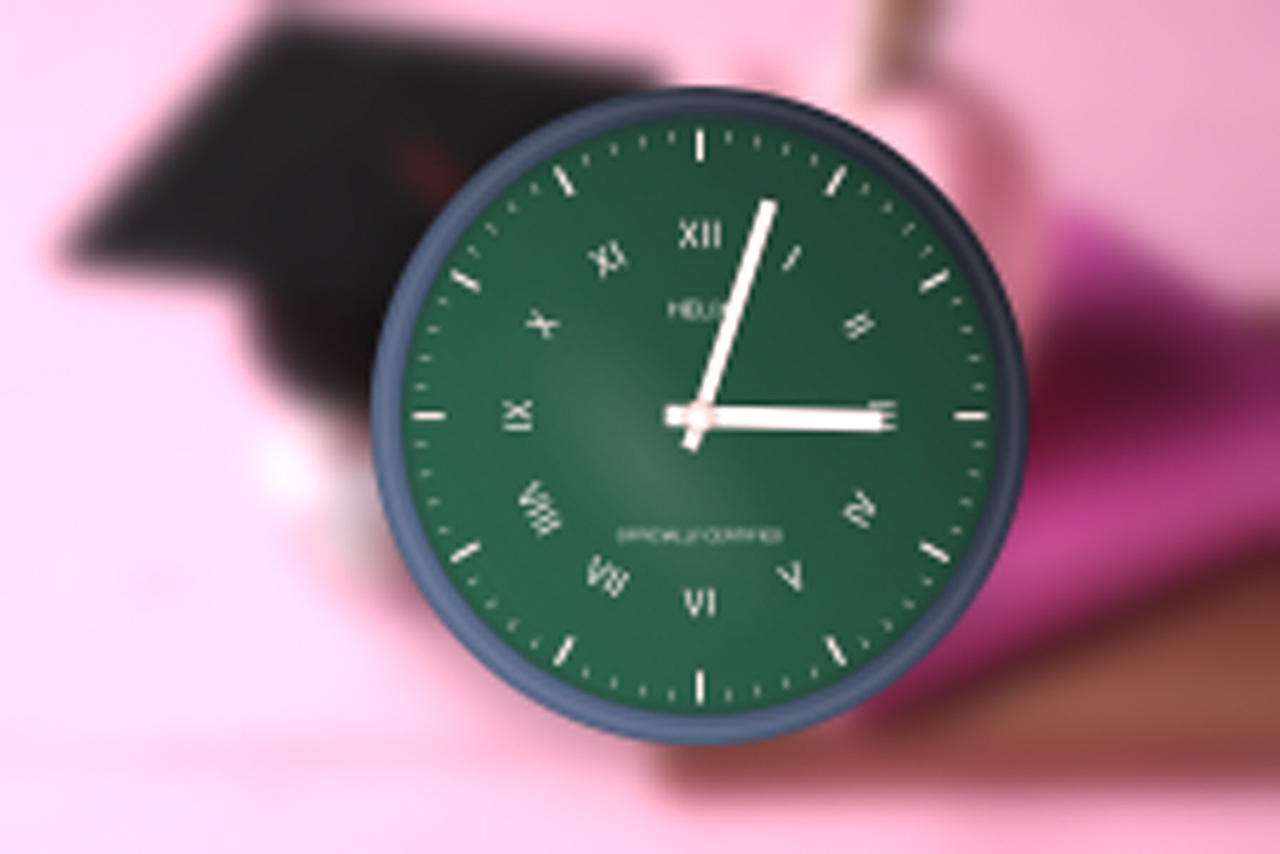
3:03
